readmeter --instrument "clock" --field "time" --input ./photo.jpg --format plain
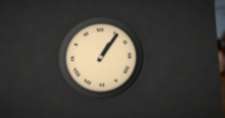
1:06
